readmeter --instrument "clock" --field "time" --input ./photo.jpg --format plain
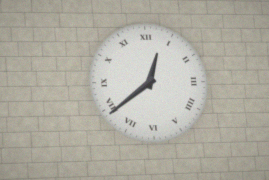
12:39
